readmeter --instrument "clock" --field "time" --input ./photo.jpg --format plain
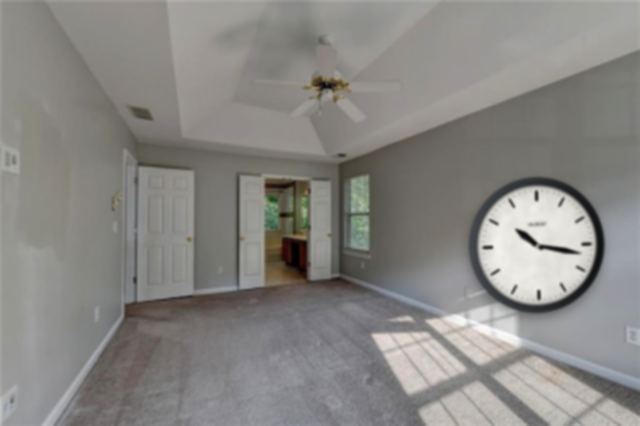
10:17
